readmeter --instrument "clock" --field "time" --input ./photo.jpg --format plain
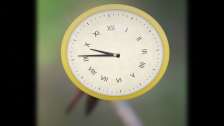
9:46
